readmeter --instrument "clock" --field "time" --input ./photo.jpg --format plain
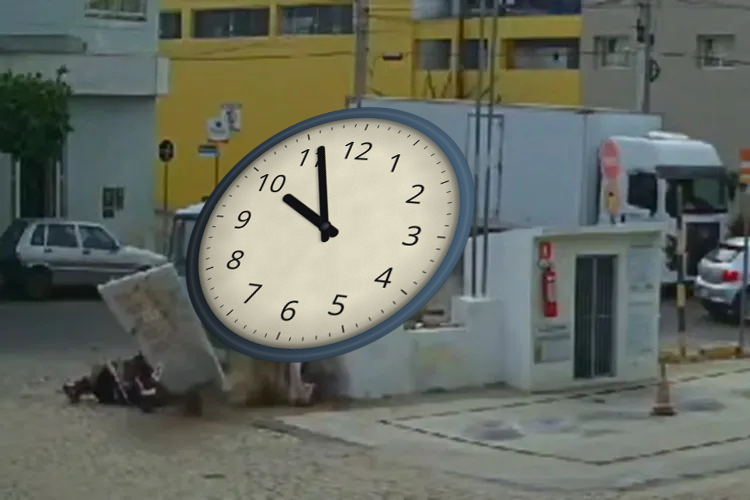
9:56
